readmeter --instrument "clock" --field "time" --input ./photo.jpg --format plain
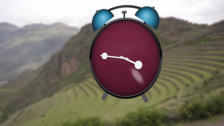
3:46
